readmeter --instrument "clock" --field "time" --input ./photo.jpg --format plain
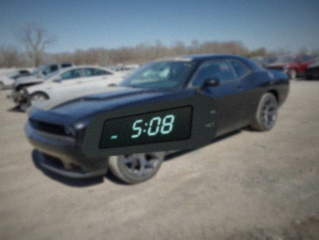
5:08
